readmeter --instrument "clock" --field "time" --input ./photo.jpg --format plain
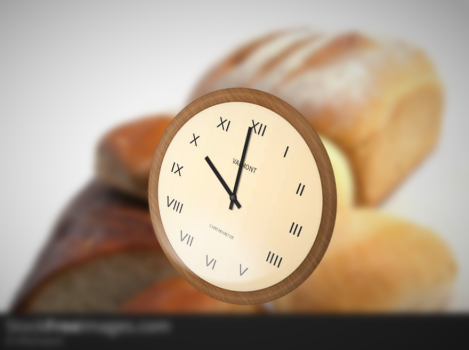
9:59
